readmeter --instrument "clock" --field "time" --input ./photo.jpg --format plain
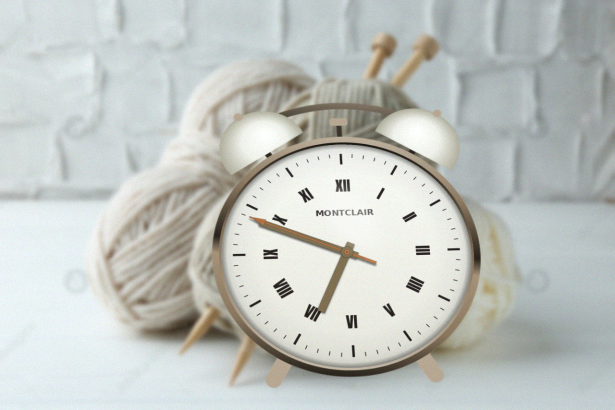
6:48:49
